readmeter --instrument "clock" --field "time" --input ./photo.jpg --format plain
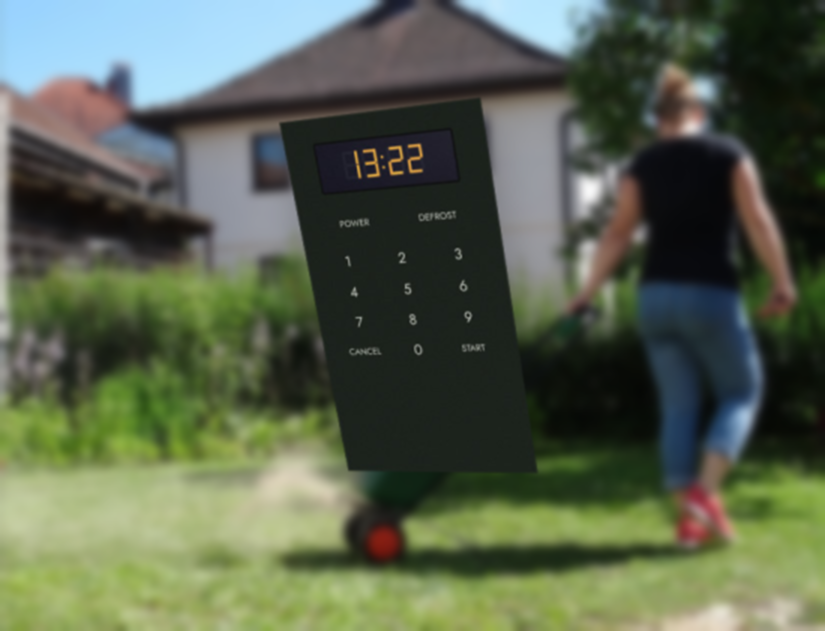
13:22
